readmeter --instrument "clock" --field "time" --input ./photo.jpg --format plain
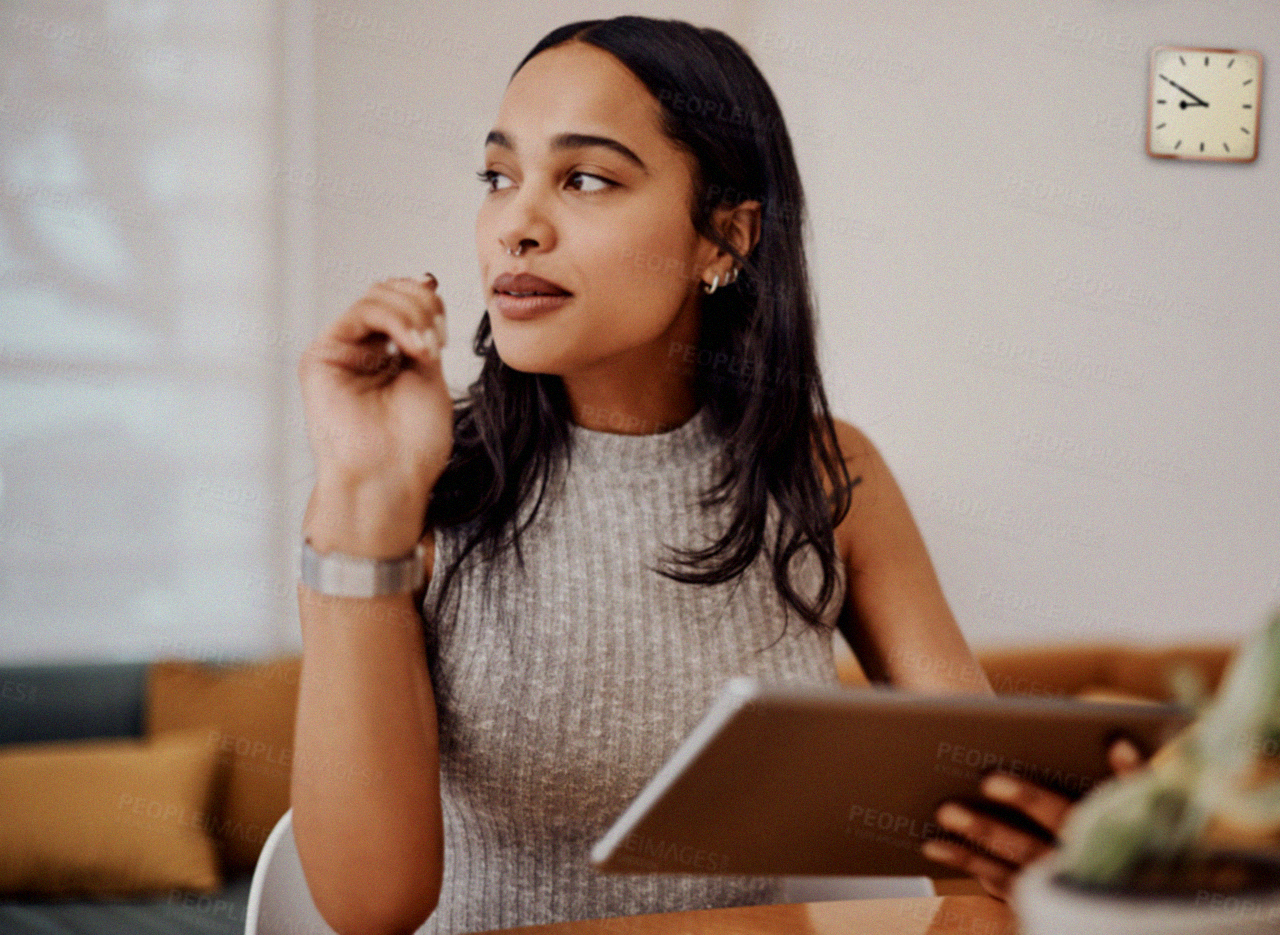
8:50
